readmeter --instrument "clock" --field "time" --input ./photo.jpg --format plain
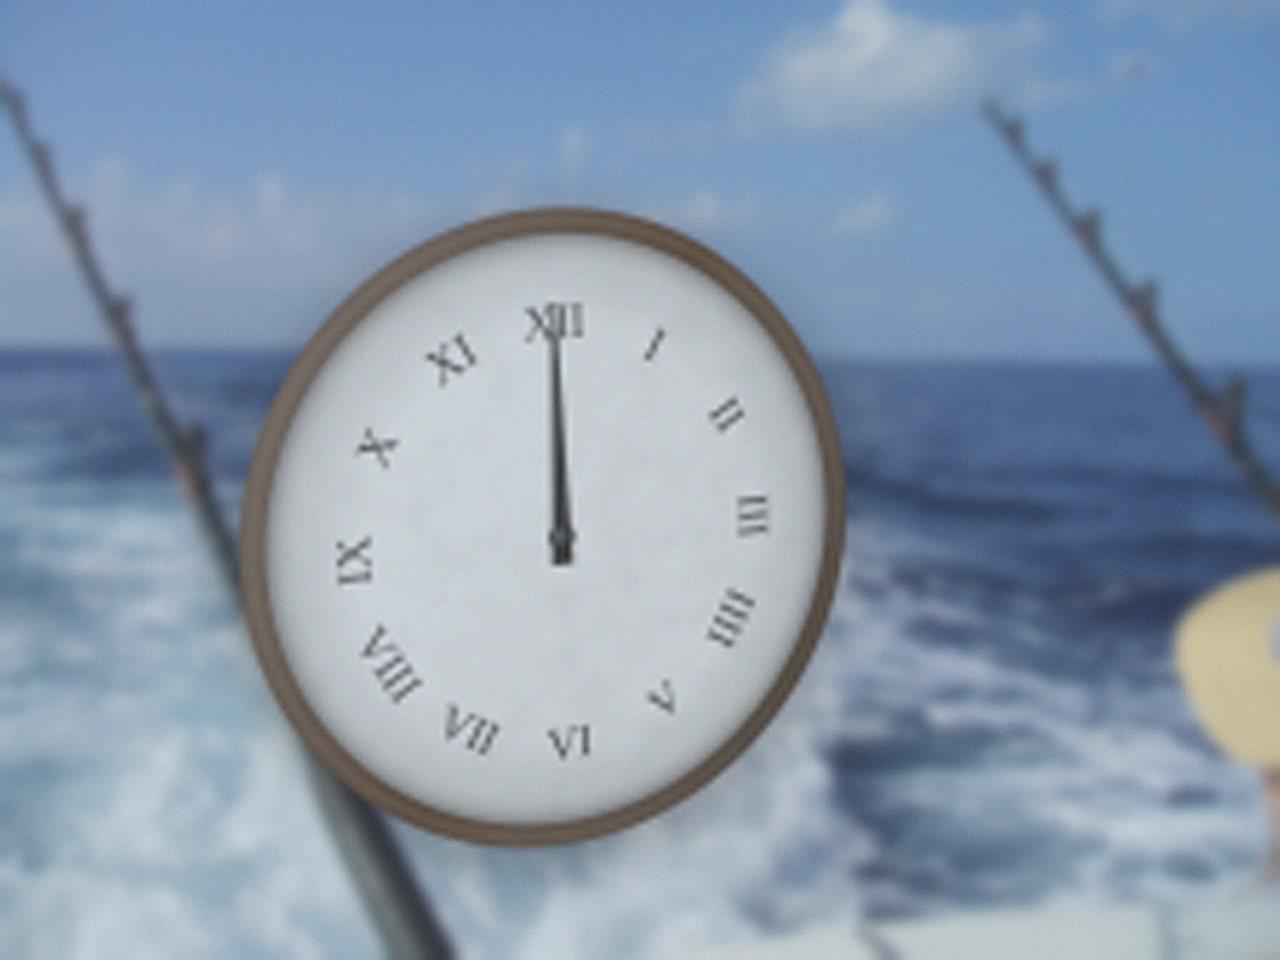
12:00
